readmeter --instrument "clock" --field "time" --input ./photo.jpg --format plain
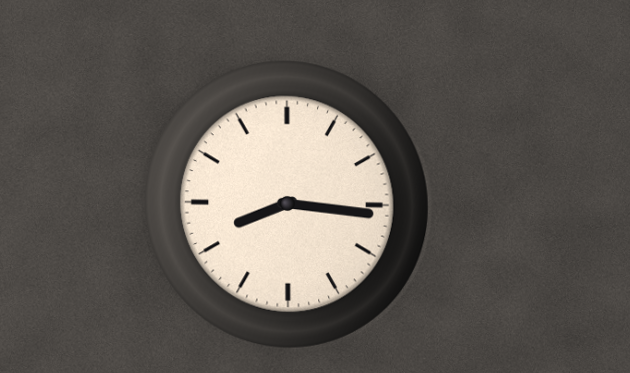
8:16
